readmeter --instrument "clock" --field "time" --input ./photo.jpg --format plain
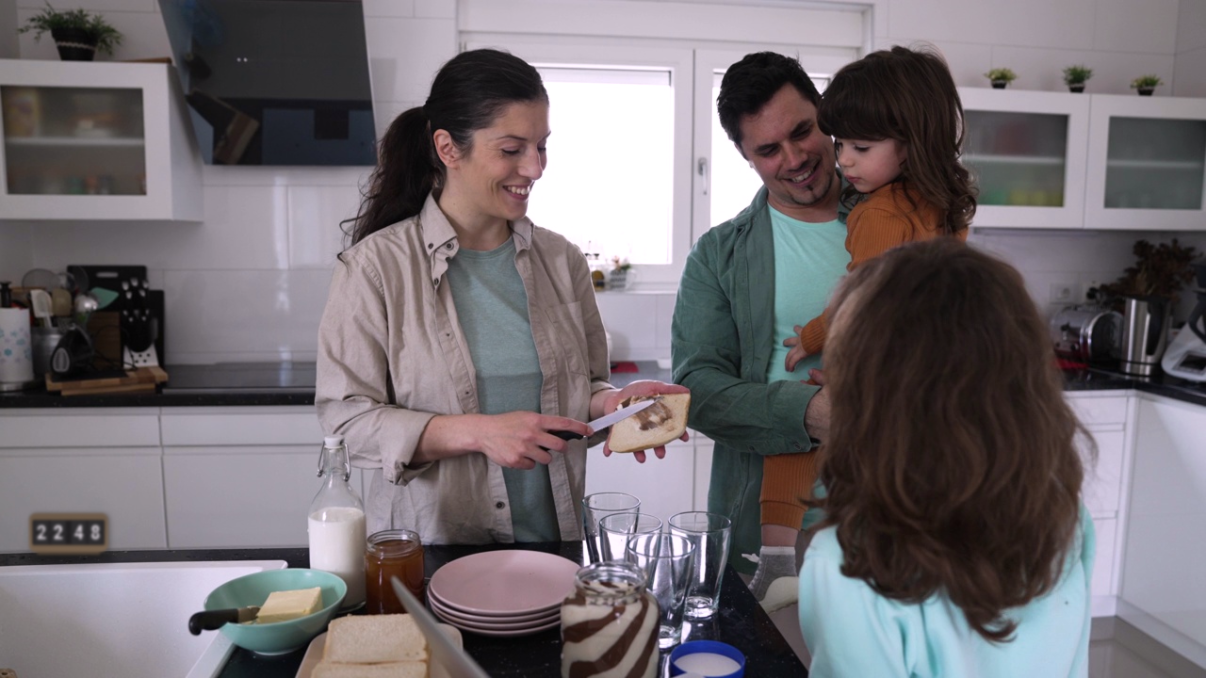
22:48
